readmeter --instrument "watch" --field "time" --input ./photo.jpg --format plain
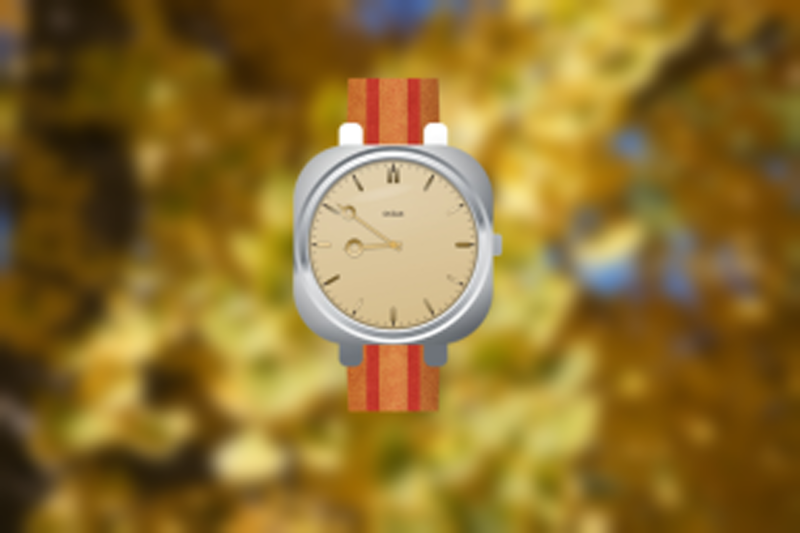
8:51
